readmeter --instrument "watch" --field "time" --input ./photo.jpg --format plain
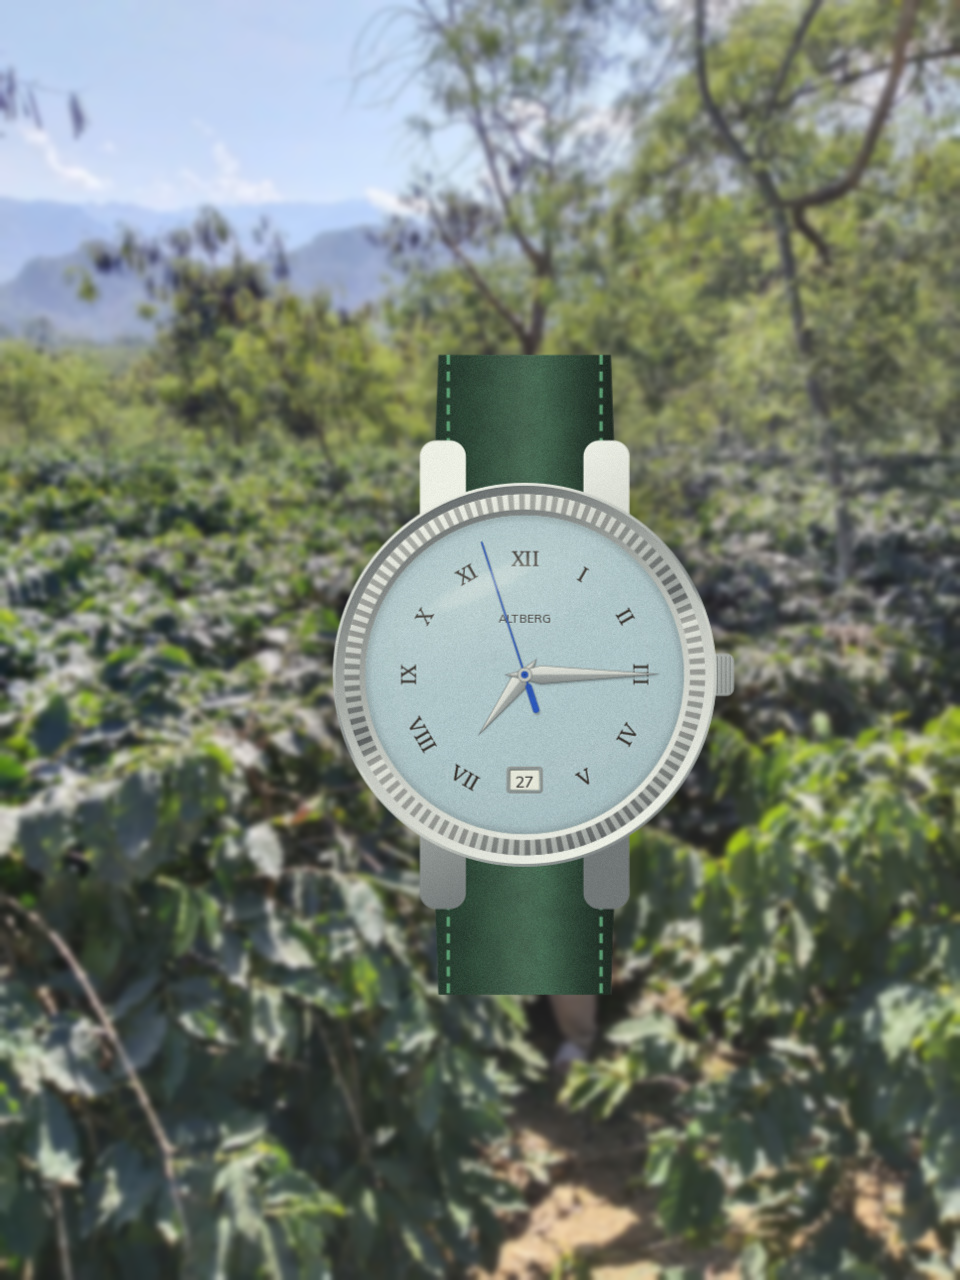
7:14:57
